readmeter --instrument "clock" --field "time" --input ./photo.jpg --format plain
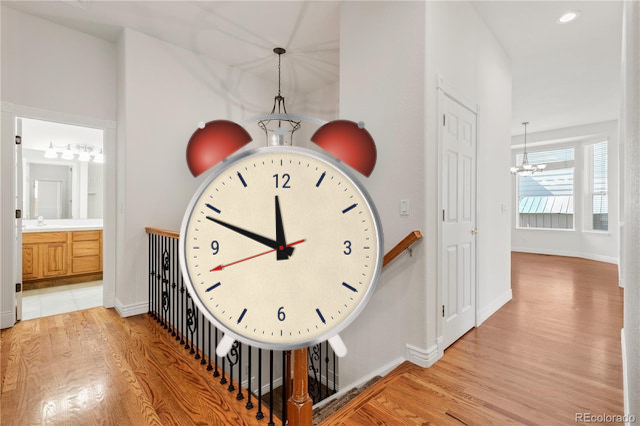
11:48:42
